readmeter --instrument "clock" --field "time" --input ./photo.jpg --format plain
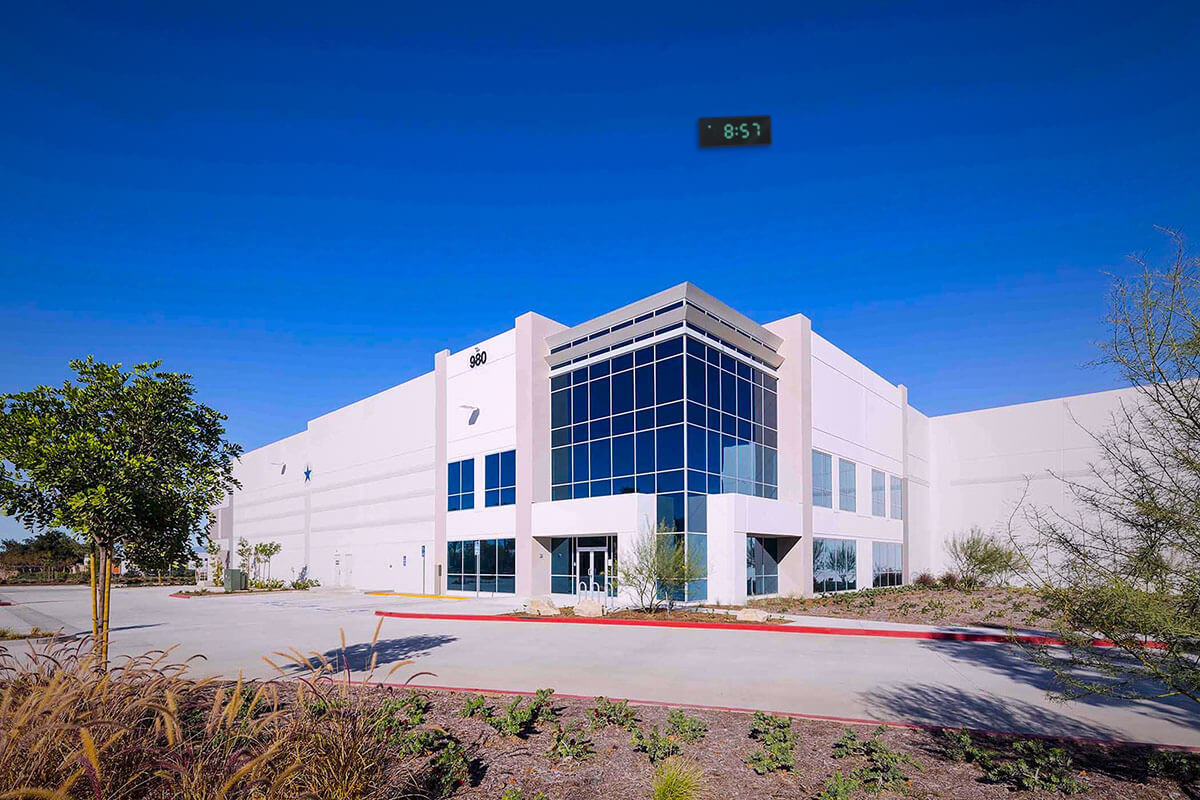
8:57
